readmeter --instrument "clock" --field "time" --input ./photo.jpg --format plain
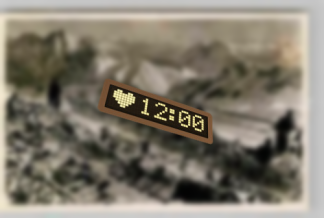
12:00
